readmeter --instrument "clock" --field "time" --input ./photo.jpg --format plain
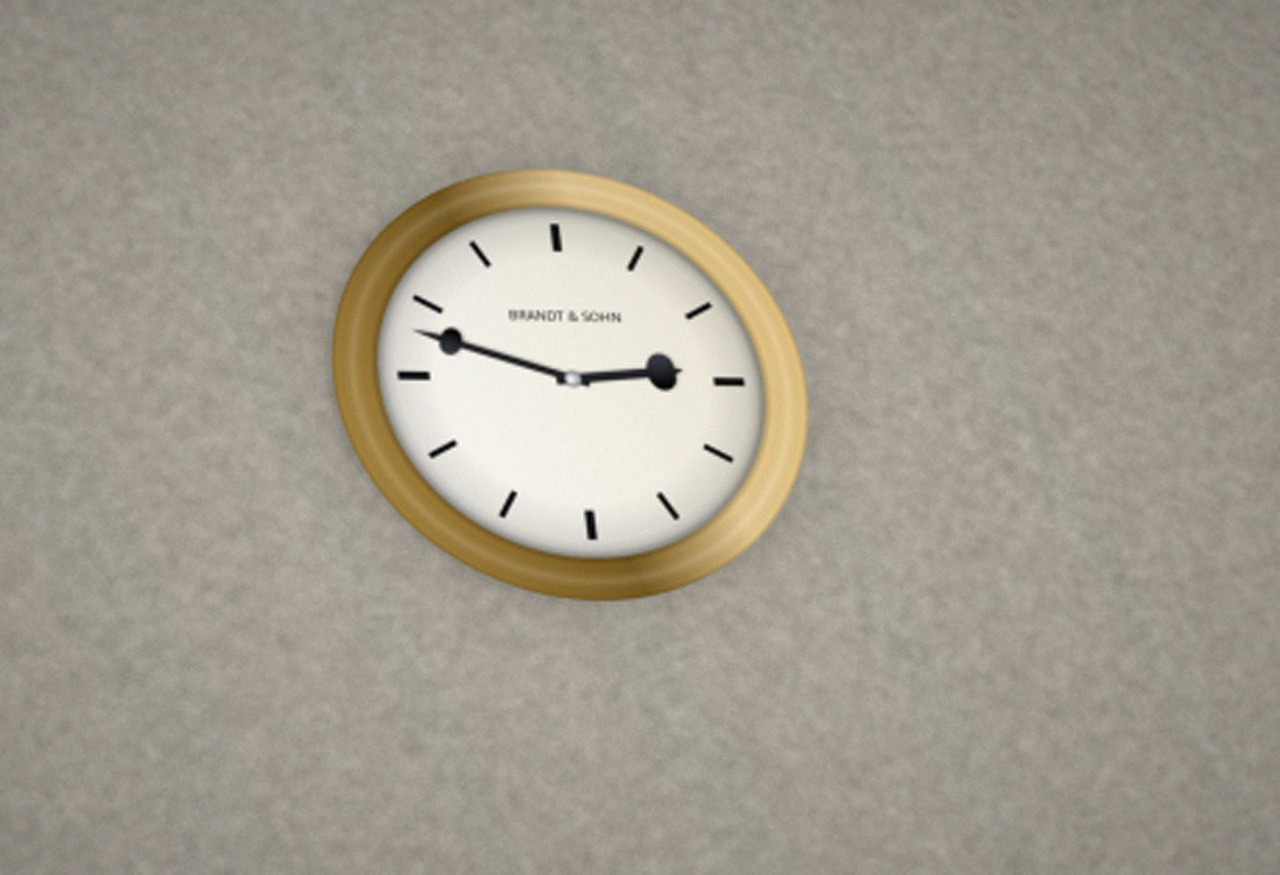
2:48
